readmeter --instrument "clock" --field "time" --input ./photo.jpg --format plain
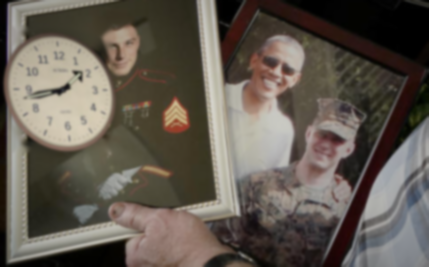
1:43
